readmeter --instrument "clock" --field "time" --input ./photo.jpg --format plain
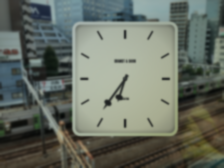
6:36
